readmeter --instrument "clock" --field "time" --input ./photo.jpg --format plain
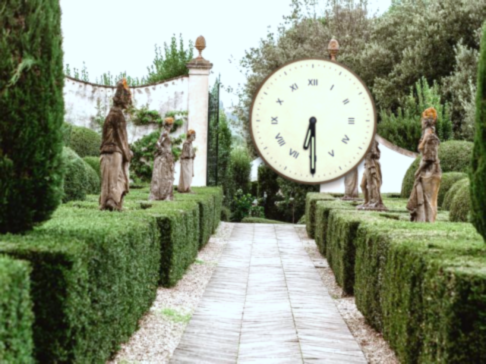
6:30
